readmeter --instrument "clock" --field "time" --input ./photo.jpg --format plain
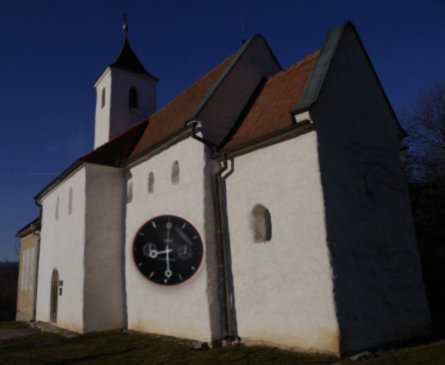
8:29
